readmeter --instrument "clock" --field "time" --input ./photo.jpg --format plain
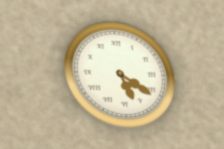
5:21
